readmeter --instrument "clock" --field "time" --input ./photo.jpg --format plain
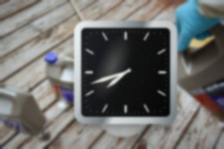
7:42
